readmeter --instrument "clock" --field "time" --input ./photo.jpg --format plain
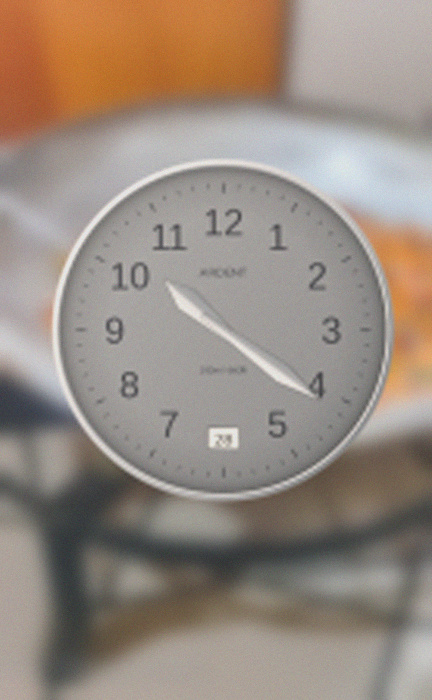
10:21
